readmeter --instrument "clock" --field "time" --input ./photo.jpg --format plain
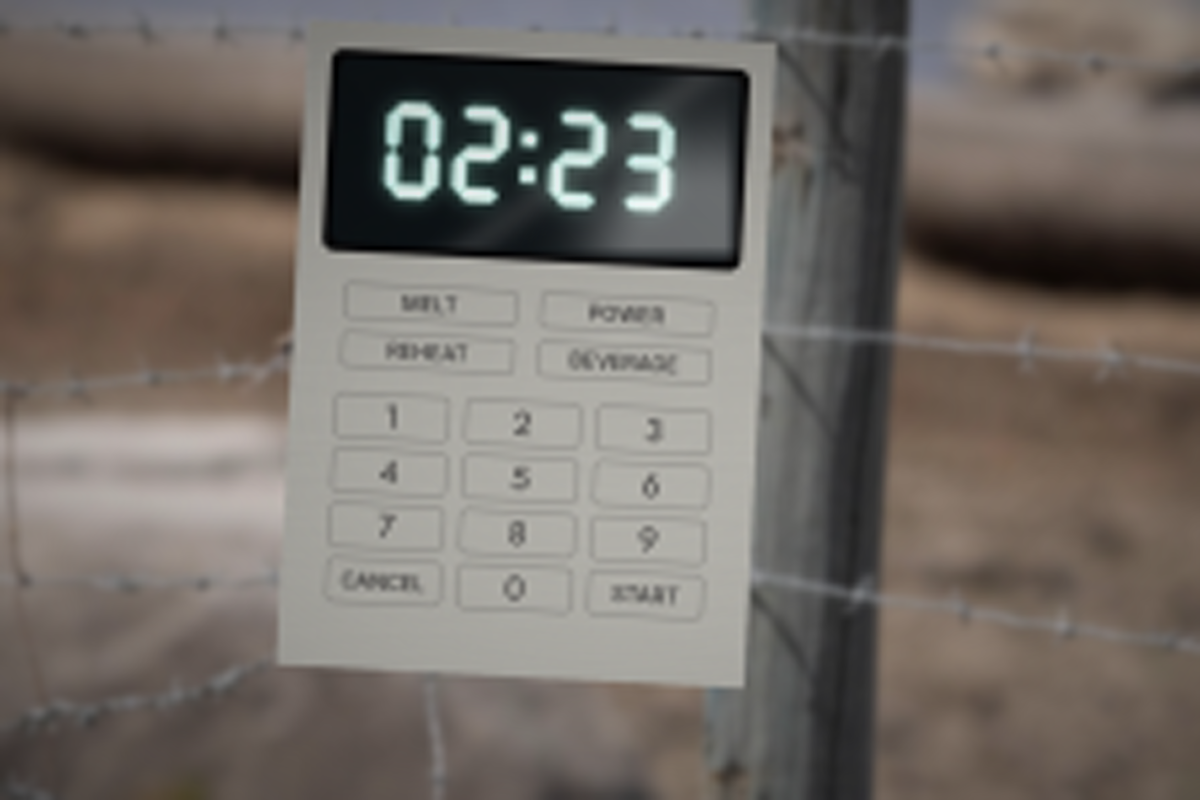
2:23
